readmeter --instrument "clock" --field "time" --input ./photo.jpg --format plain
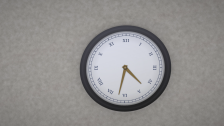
4:32
